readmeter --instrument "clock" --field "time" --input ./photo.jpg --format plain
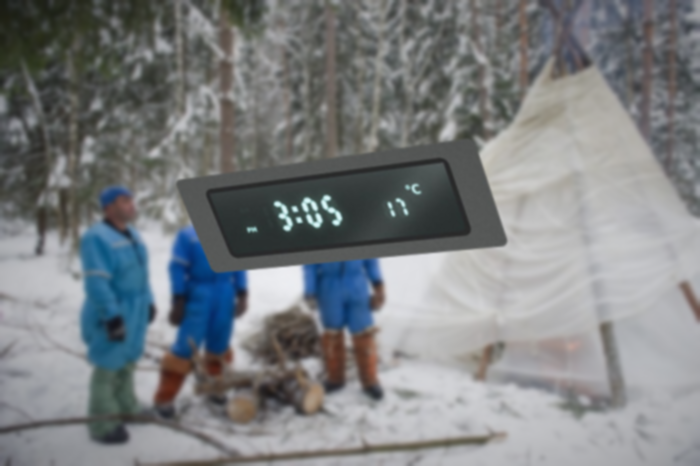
3:05
